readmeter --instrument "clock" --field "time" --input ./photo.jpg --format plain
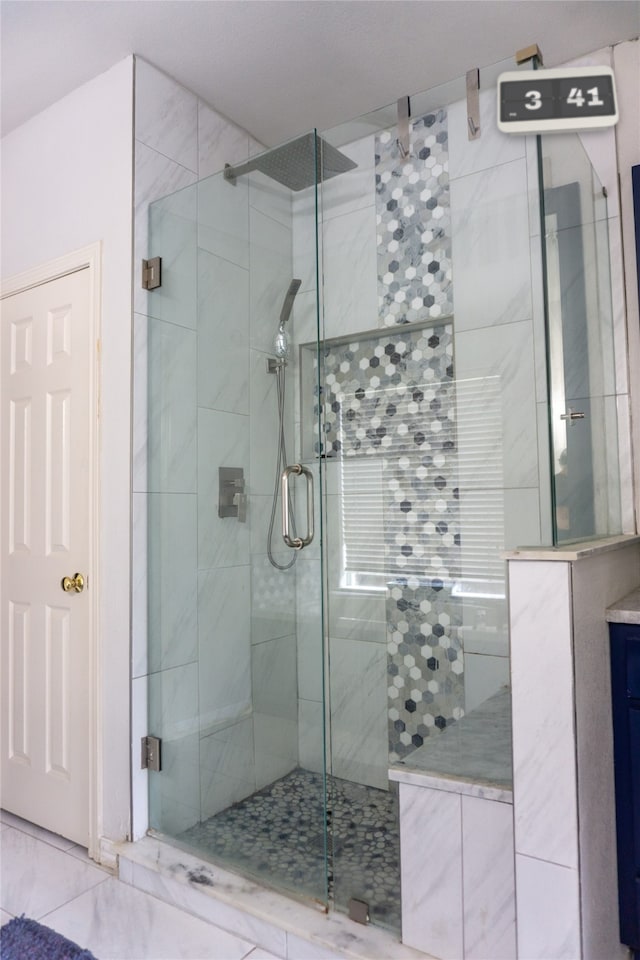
3:41
